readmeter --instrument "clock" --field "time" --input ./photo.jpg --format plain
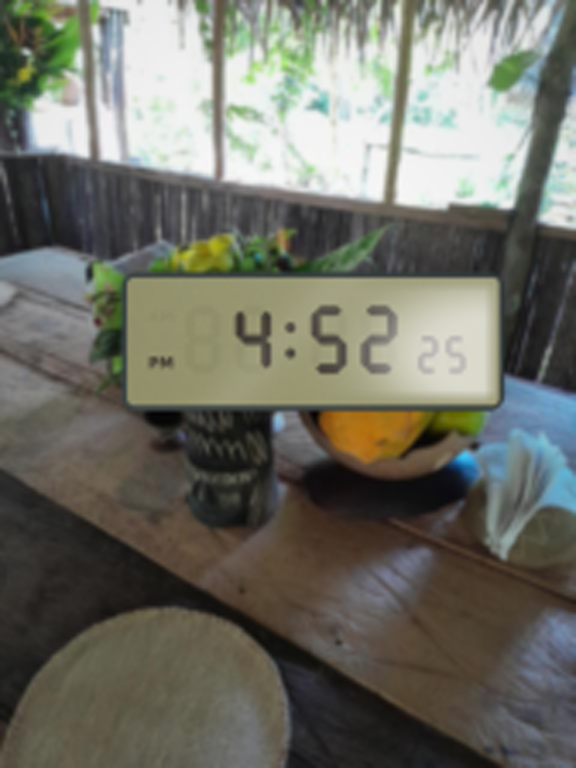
4:52:25
